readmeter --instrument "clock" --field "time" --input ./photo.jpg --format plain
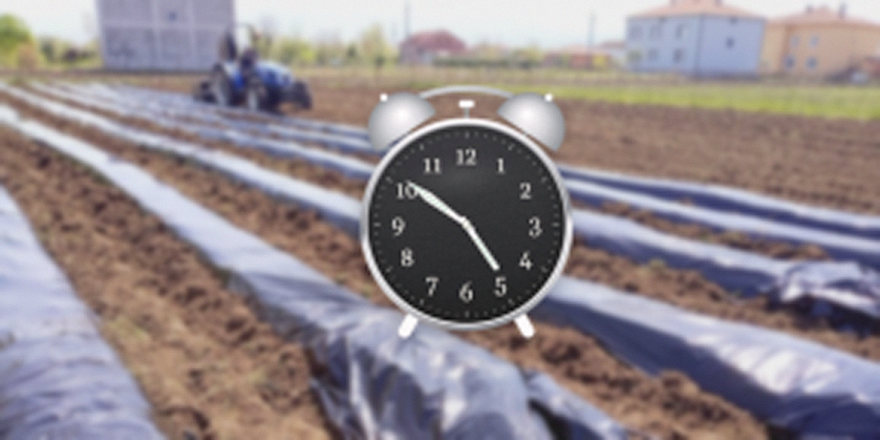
4:51
